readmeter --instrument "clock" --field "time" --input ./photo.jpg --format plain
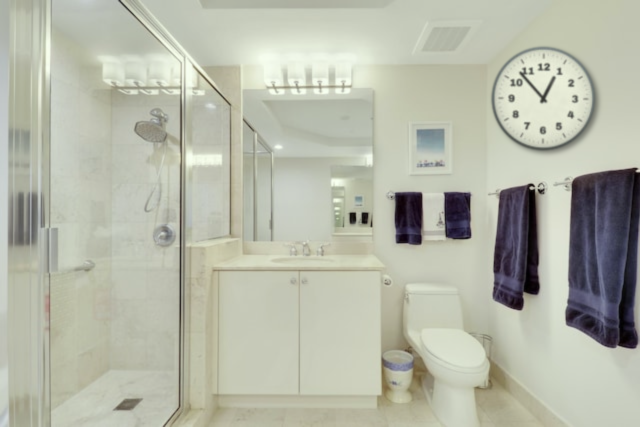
12:53
